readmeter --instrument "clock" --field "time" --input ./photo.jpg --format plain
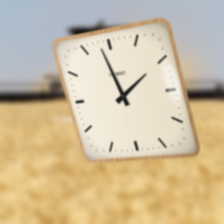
1:58
